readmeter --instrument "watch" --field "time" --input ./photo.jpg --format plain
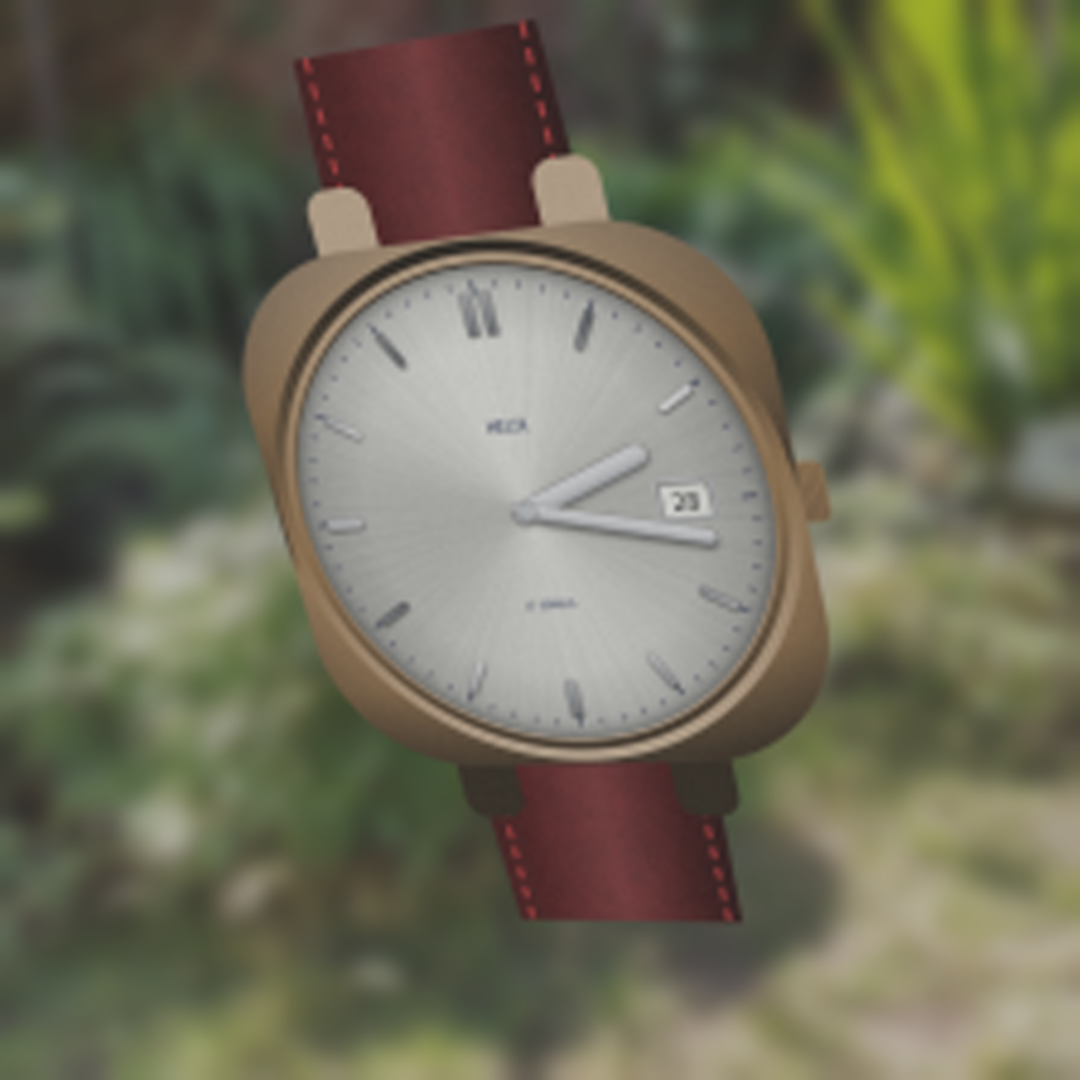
2:17
